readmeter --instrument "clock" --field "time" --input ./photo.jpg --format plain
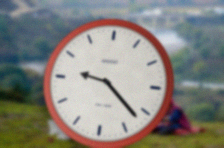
9:22
